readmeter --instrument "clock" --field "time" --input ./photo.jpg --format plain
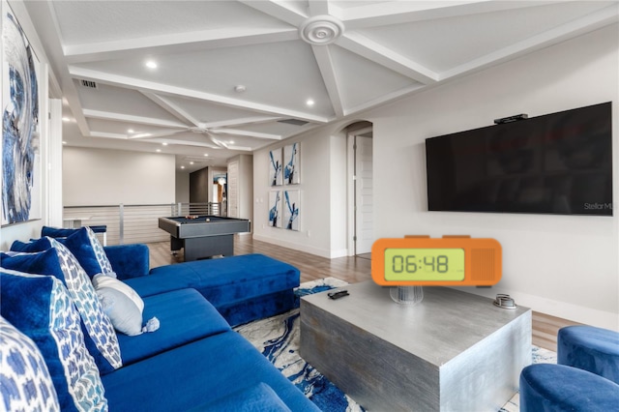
6:48
